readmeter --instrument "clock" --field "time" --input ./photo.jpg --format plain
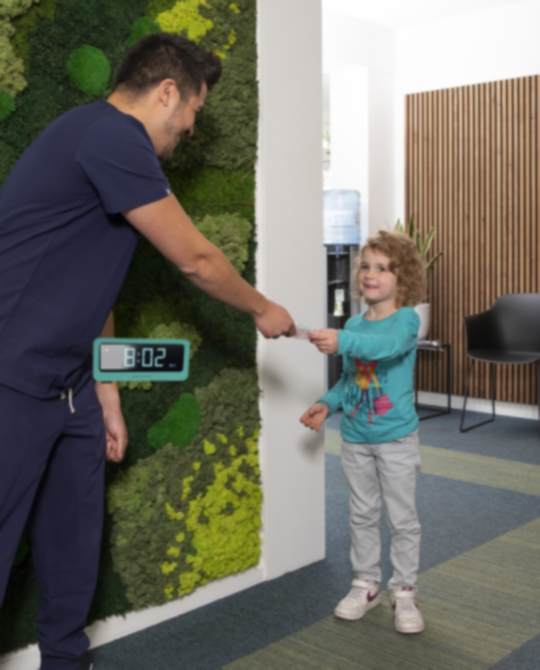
8:02
